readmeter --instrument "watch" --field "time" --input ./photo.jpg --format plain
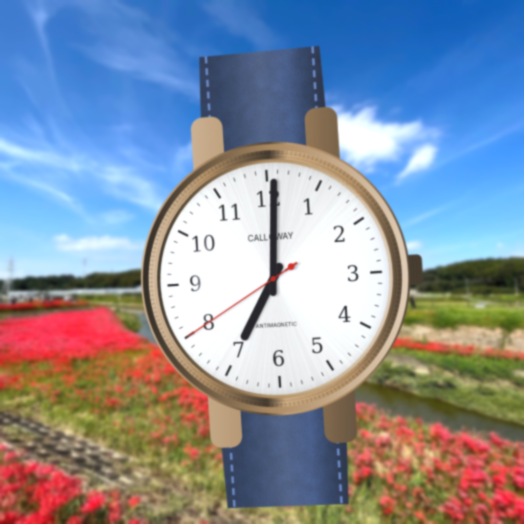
7:00:40
